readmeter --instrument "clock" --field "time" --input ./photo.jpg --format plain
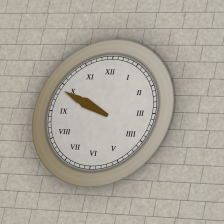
9:49
